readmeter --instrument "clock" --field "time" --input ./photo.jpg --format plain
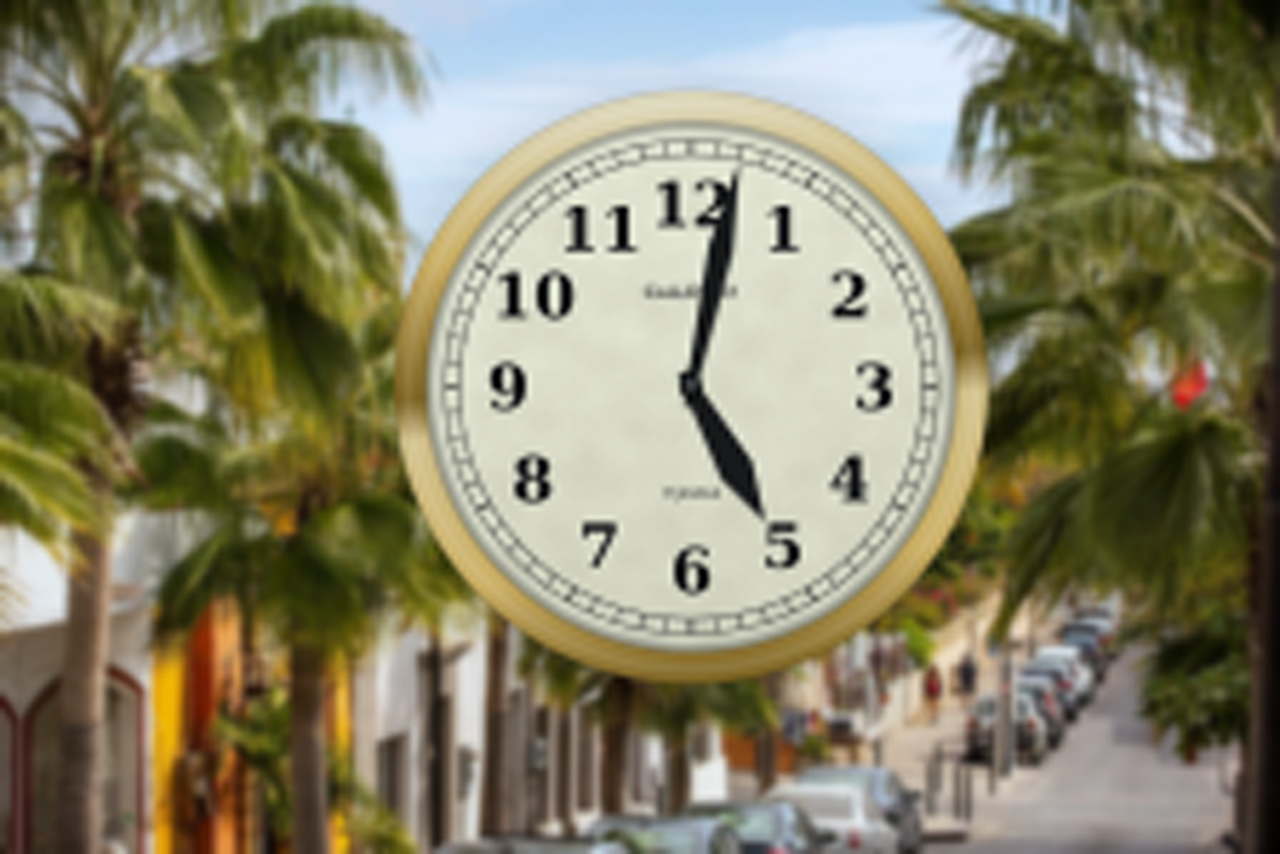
5:02
